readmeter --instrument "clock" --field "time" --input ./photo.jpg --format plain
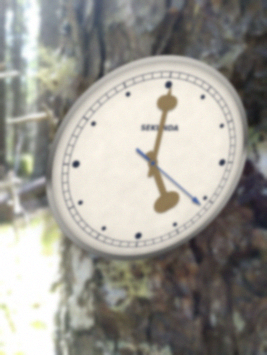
5:00:21
